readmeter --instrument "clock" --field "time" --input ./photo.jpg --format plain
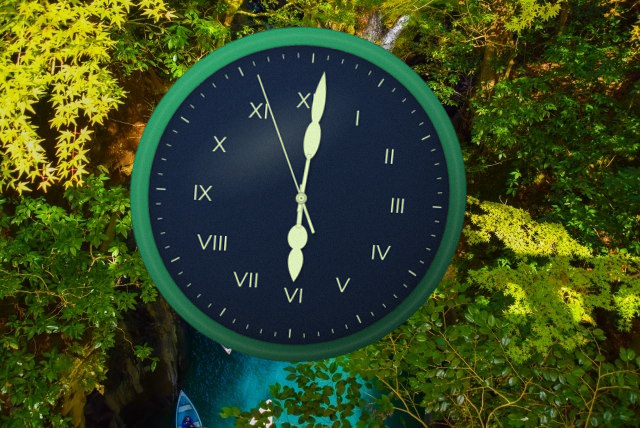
6:00:56
